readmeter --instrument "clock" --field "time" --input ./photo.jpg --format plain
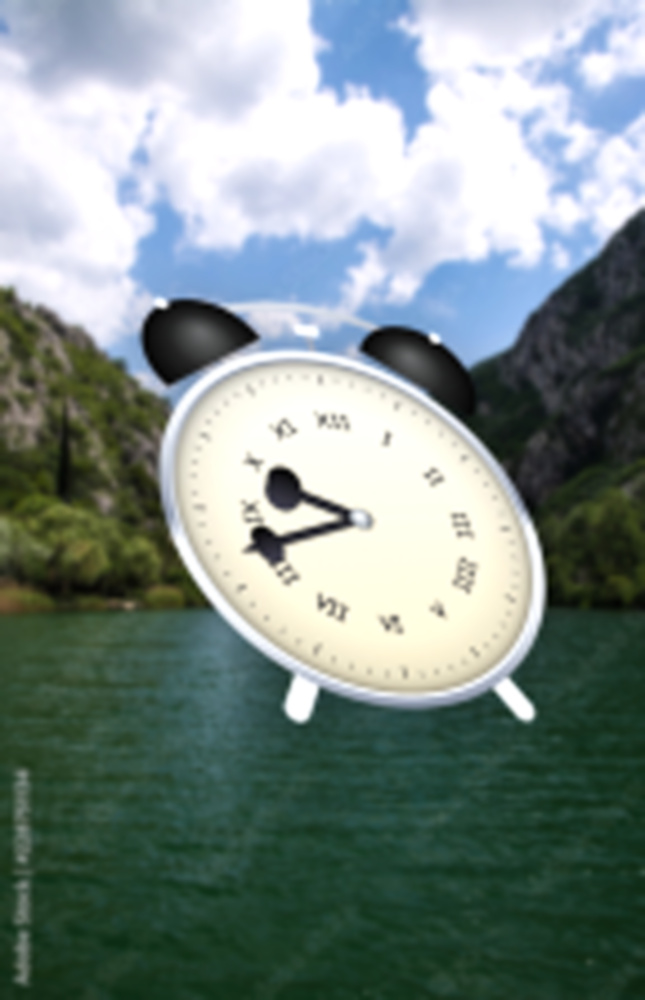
9:42
